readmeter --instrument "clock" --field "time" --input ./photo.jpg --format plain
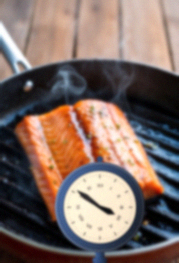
3:51
